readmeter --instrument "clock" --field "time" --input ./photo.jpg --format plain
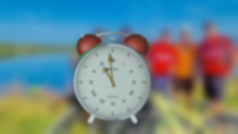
10:59
